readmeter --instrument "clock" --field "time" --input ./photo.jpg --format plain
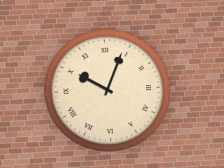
10:04
